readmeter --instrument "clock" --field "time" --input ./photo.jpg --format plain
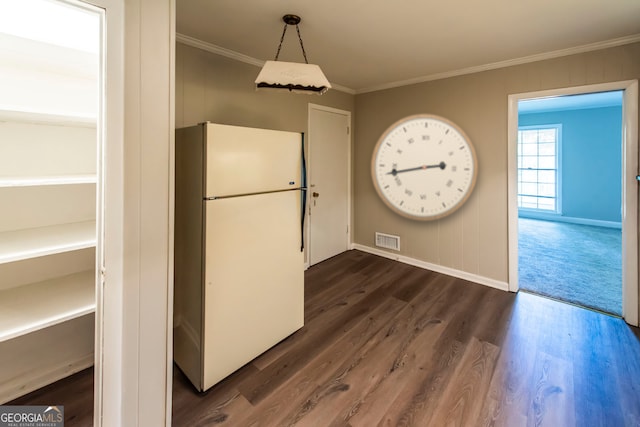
2:43
